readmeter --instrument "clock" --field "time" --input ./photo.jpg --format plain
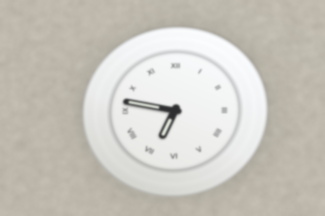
6:47
